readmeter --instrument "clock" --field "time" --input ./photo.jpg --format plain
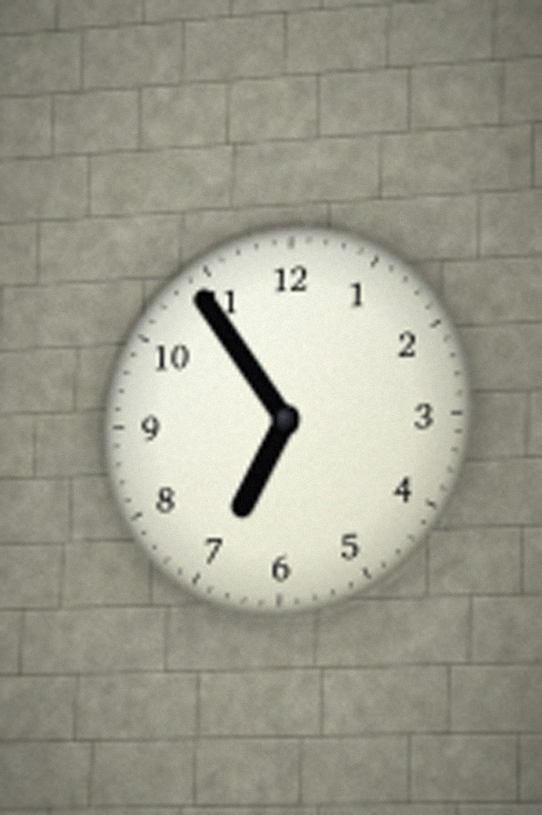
6:54
